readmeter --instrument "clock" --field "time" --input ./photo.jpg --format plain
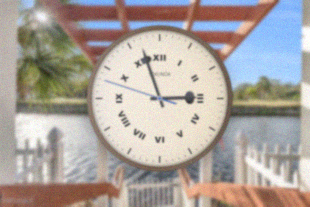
2:56:48
